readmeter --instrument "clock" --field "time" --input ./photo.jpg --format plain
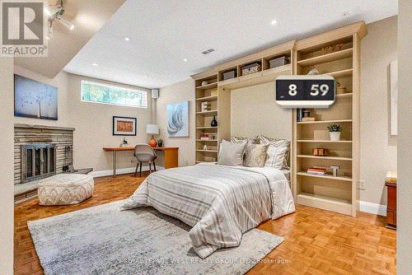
8:59
